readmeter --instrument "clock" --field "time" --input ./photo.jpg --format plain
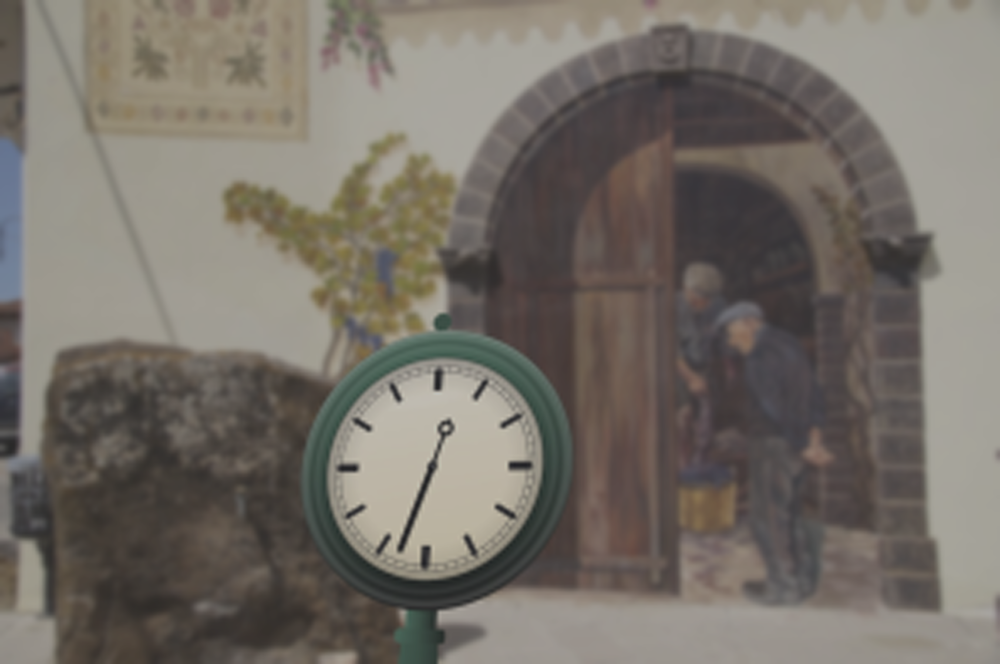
12:33
